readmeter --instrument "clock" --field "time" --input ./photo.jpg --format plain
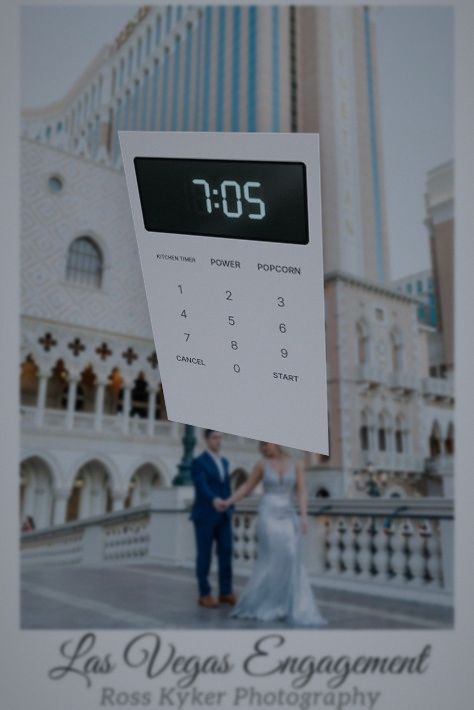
7:05
